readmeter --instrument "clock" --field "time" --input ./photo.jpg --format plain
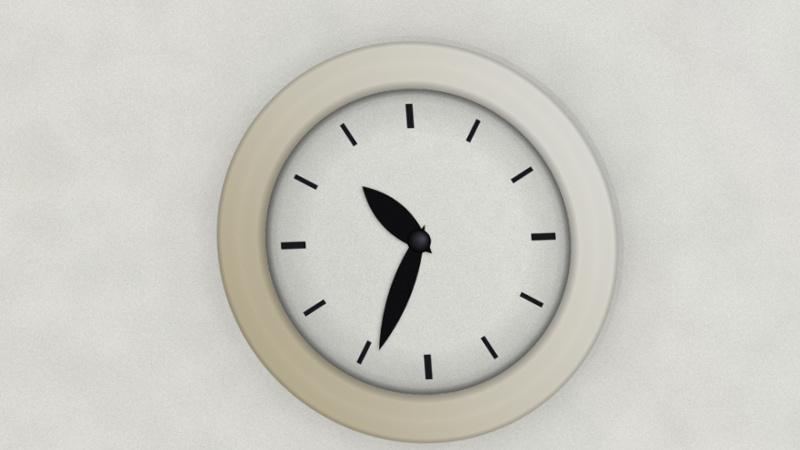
10:34
